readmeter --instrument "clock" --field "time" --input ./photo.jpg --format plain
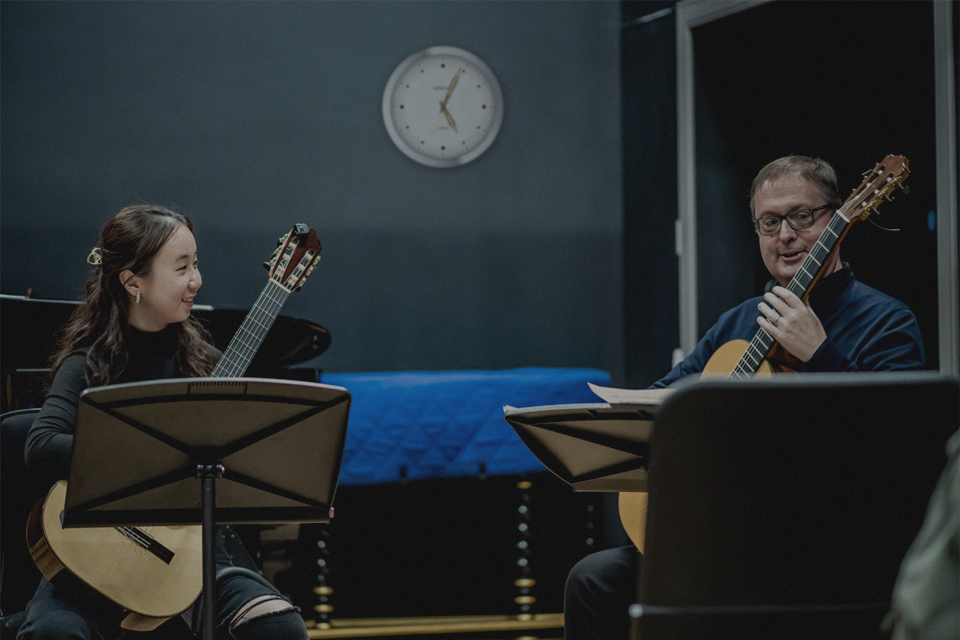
5:04
